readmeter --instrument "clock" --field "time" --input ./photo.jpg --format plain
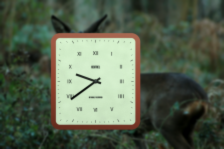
9:39
